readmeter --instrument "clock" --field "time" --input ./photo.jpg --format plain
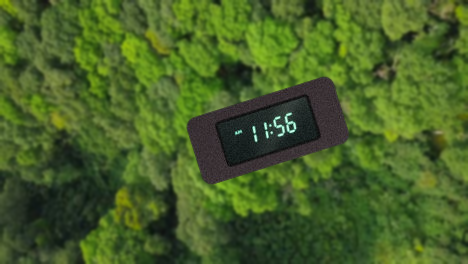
11:56
